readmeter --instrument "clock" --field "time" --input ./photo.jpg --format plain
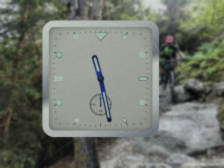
11:28
